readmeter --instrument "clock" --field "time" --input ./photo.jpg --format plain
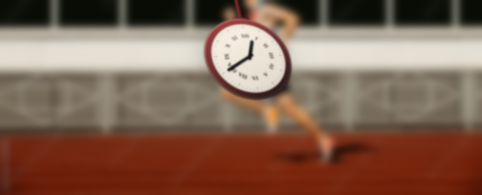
12:40
